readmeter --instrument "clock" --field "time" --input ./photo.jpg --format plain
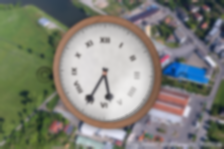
5:35
